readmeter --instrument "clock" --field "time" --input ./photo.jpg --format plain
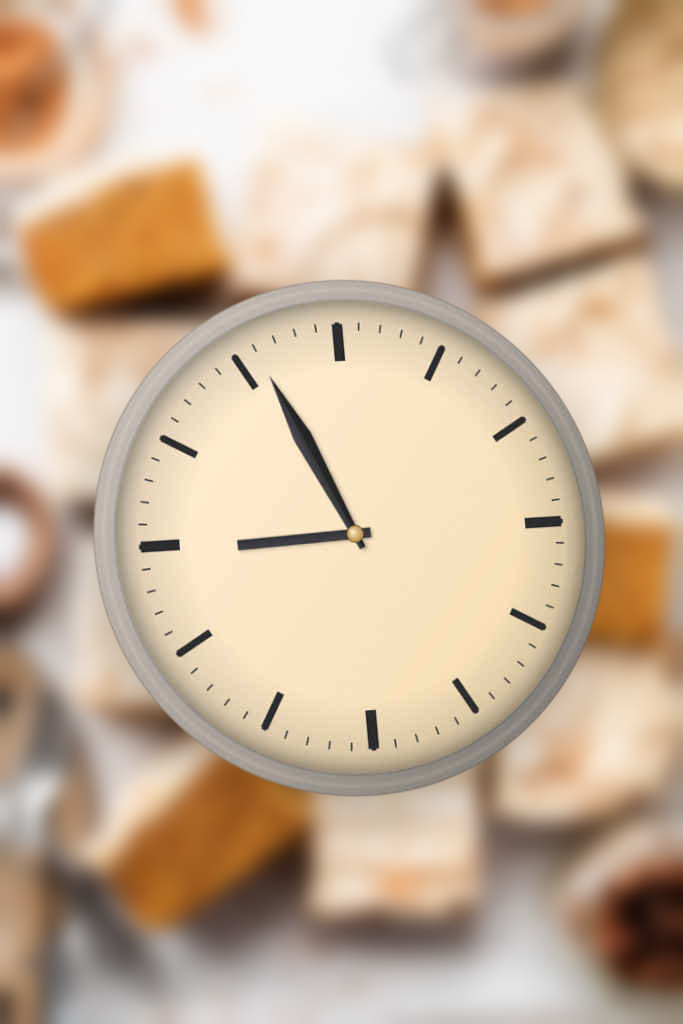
8:56
